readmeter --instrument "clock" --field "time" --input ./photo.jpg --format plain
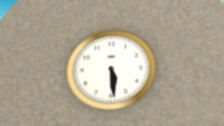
5:29
